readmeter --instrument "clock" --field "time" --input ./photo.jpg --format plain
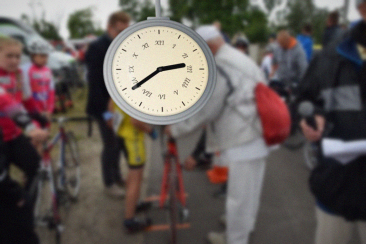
2:39
